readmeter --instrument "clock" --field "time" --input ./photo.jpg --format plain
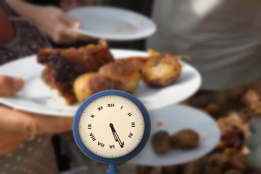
5:26
